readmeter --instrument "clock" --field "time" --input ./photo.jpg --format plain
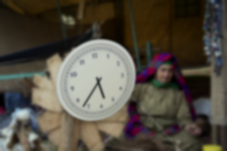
5:37
